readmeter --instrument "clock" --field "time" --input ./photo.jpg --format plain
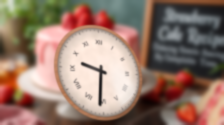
9:31
